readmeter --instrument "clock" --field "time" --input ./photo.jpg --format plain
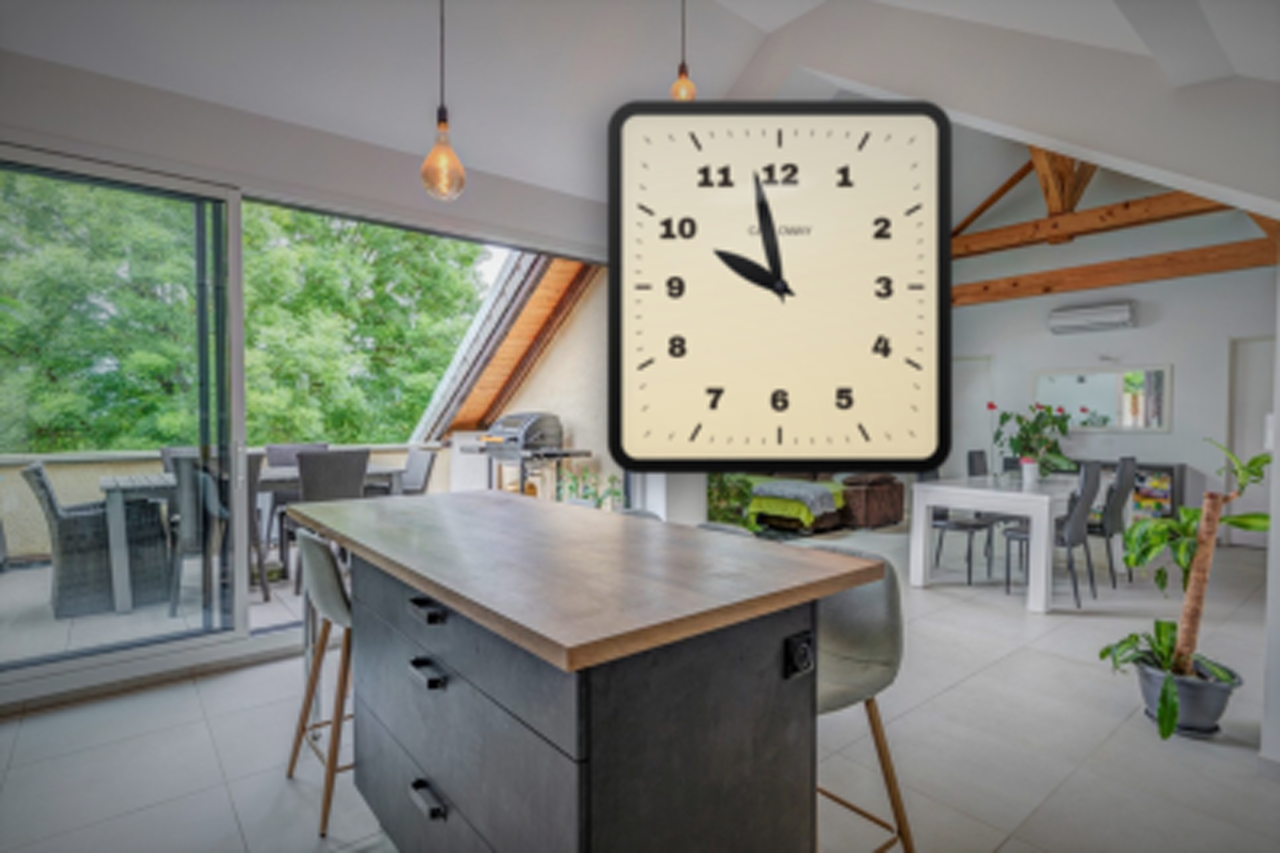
9:58
